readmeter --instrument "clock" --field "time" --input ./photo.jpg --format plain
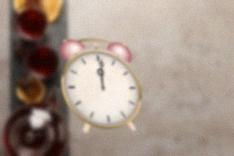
12:01
